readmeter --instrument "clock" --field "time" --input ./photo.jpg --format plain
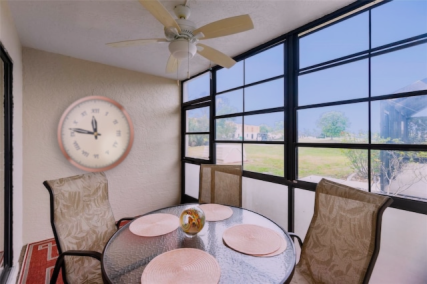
11:47
